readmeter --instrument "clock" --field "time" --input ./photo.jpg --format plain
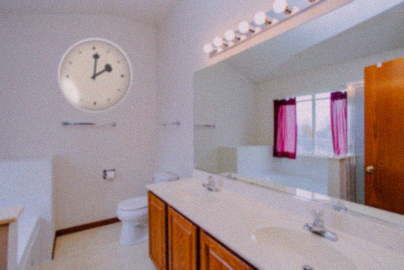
2:01
